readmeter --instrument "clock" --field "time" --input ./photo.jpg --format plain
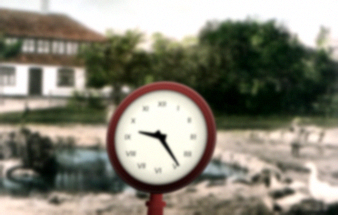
9:24
